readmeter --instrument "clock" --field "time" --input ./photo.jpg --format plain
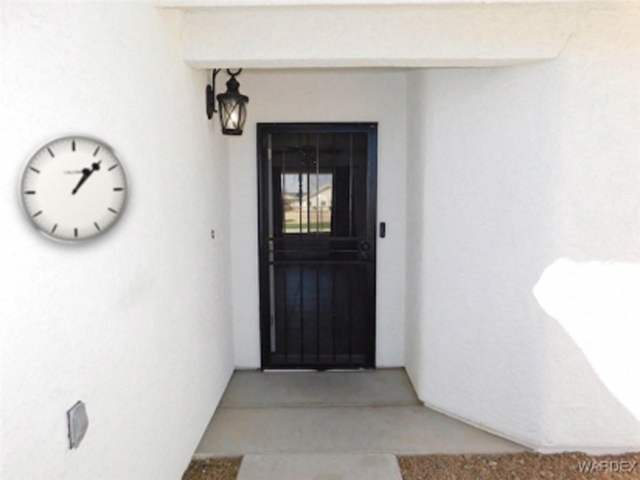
1:07
